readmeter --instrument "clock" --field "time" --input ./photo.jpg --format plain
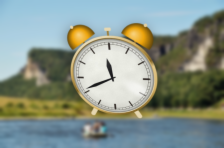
11:41
